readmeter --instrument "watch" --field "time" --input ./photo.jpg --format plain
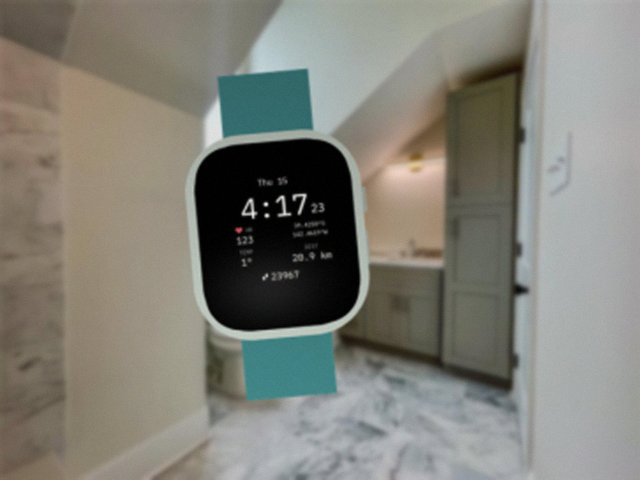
4:17
